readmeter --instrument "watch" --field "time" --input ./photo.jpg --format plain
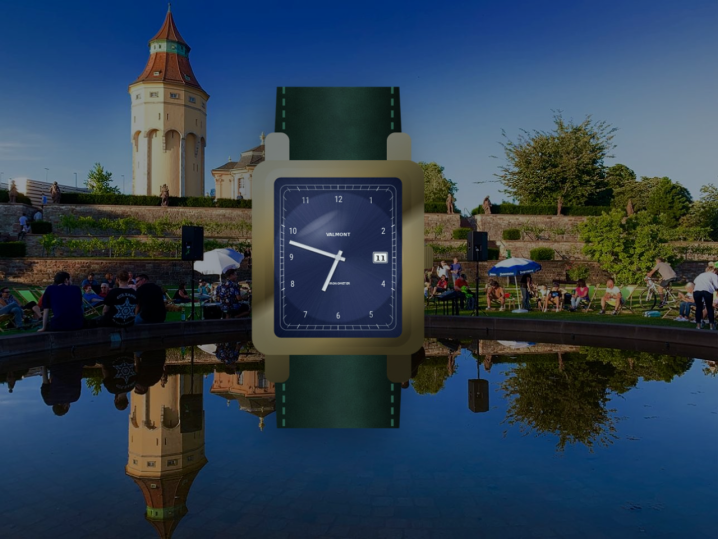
6:48
